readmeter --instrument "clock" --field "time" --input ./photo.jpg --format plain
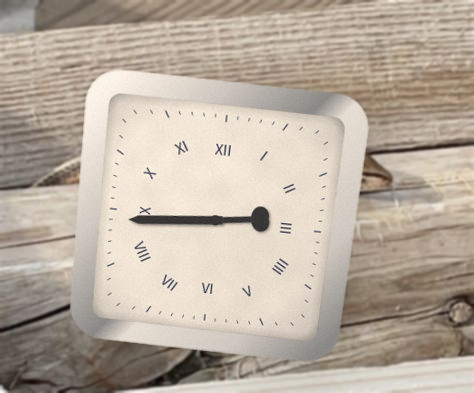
2:44
